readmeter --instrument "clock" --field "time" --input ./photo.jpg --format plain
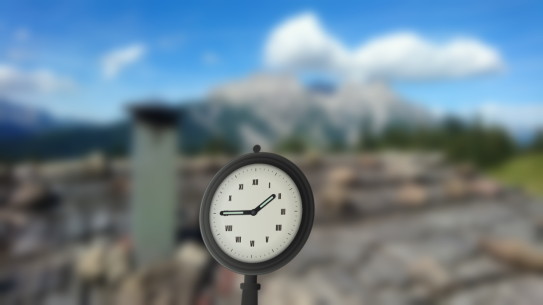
1:45
